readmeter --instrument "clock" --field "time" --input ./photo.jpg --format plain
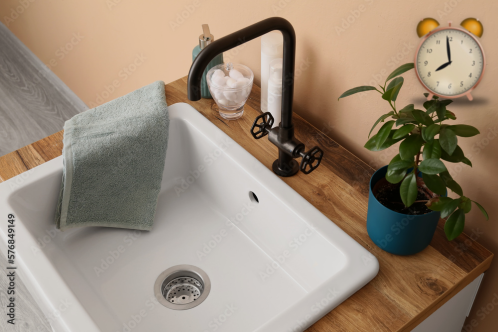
7:59
